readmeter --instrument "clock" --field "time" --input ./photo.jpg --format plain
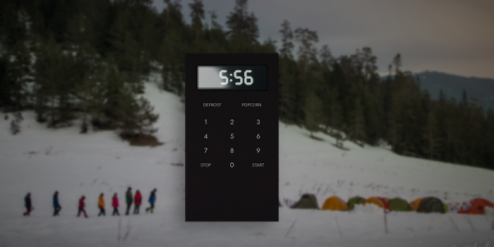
5:56
